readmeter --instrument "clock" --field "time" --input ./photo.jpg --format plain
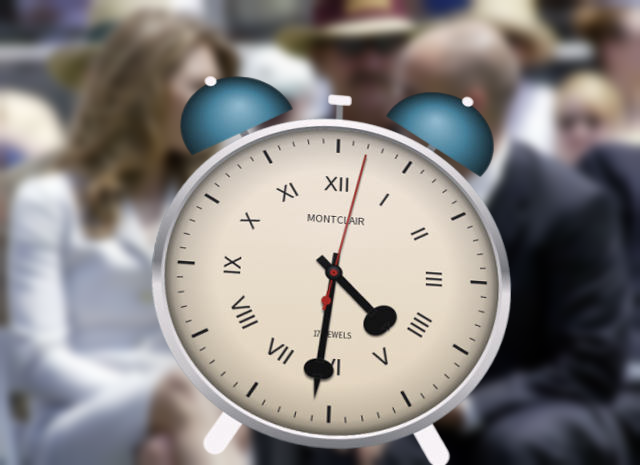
4:31:02
